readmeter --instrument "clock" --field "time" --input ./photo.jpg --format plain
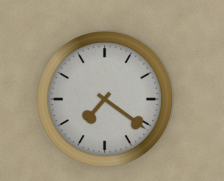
7:21
